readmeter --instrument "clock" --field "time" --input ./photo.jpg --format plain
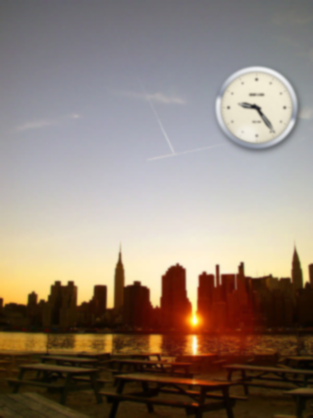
9:24
